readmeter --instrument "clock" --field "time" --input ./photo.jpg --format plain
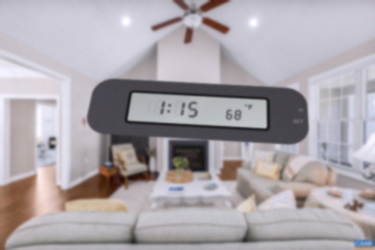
1:15
